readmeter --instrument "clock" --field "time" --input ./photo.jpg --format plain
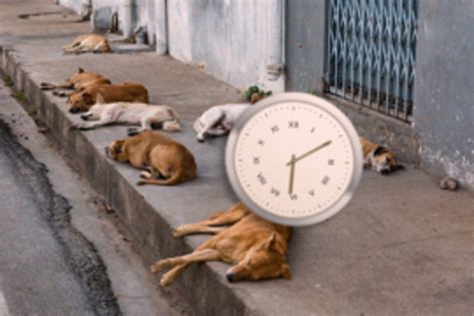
6:10
